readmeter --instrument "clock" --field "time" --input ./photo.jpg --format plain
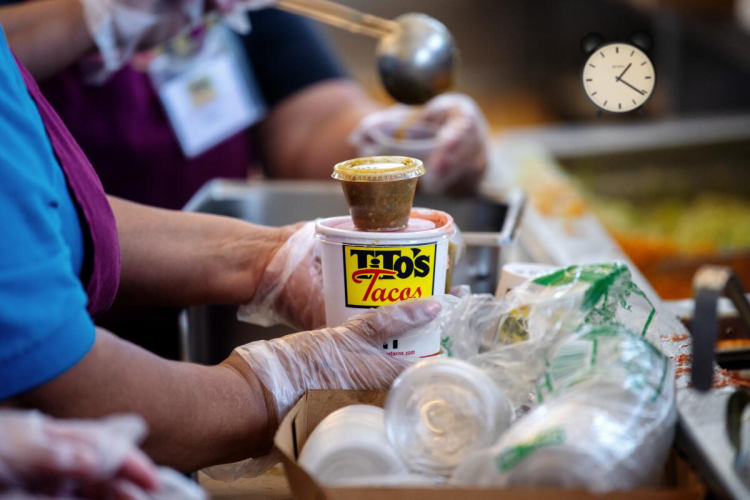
1:21
